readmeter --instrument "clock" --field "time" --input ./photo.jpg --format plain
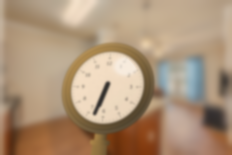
6:33
